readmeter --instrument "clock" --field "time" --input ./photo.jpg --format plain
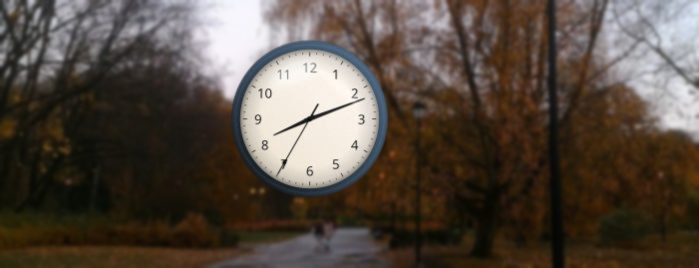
8:11:35
